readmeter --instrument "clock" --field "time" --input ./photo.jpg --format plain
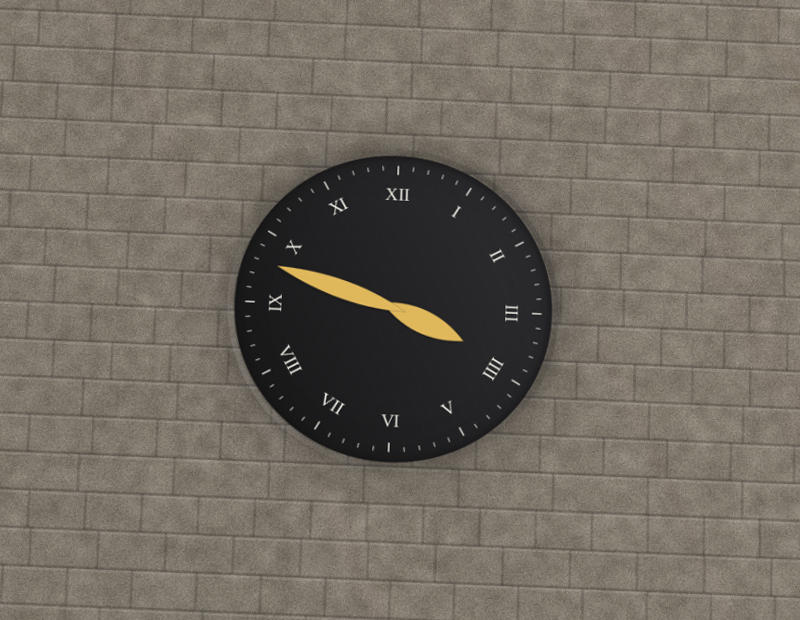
3:48
